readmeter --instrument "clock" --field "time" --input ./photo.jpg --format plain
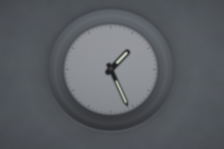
1:26
